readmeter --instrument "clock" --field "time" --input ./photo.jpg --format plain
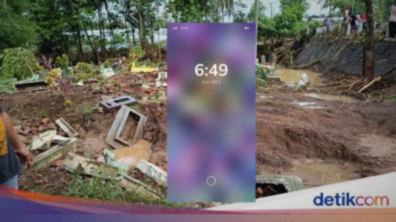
6:49
